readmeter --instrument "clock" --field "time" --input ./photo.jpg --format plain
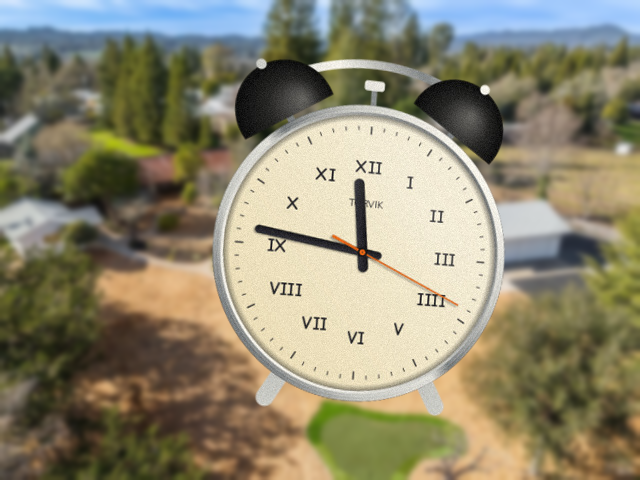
11:46:19
